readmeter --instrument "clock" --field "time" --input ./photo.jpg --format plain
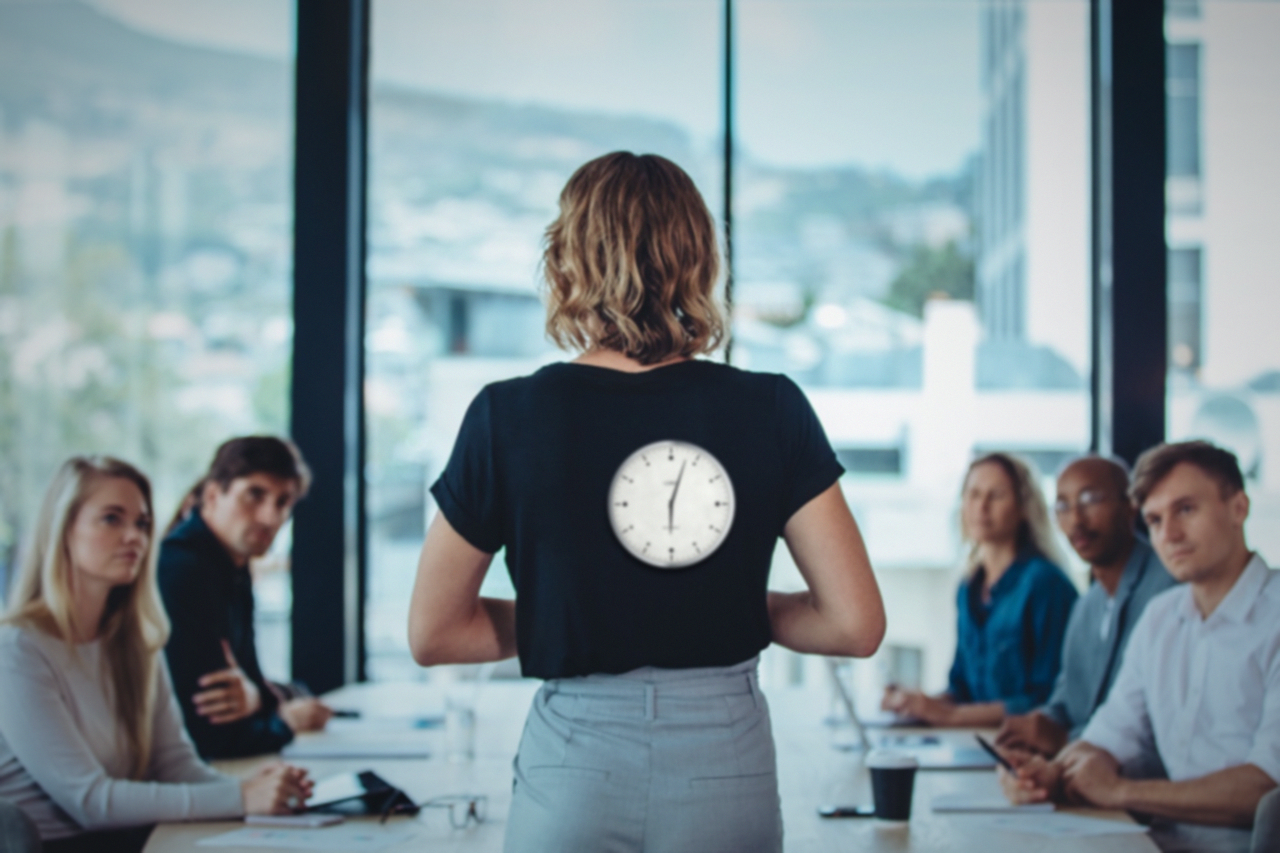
6:03
